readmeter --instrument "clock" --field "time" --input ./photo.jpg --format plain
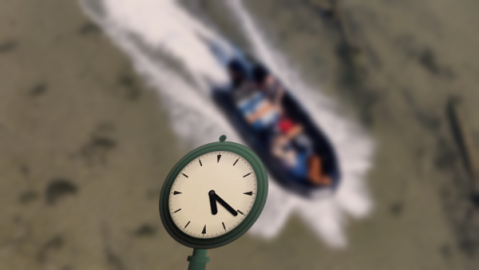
5:21
